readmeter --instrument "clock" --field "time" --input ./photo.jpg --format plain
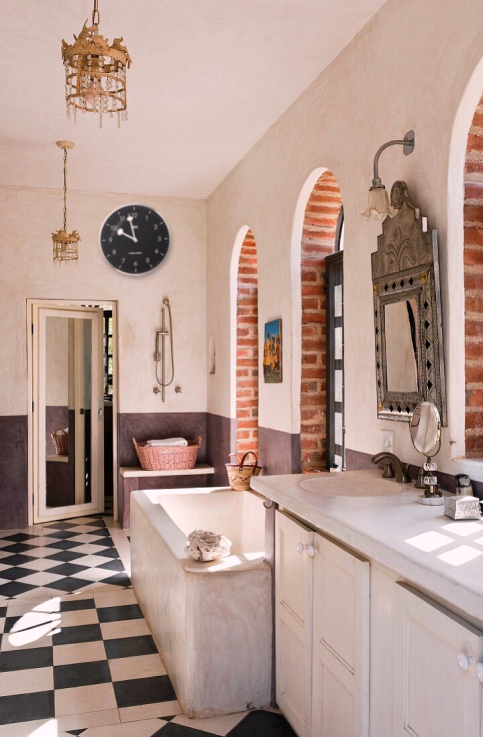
9:58
